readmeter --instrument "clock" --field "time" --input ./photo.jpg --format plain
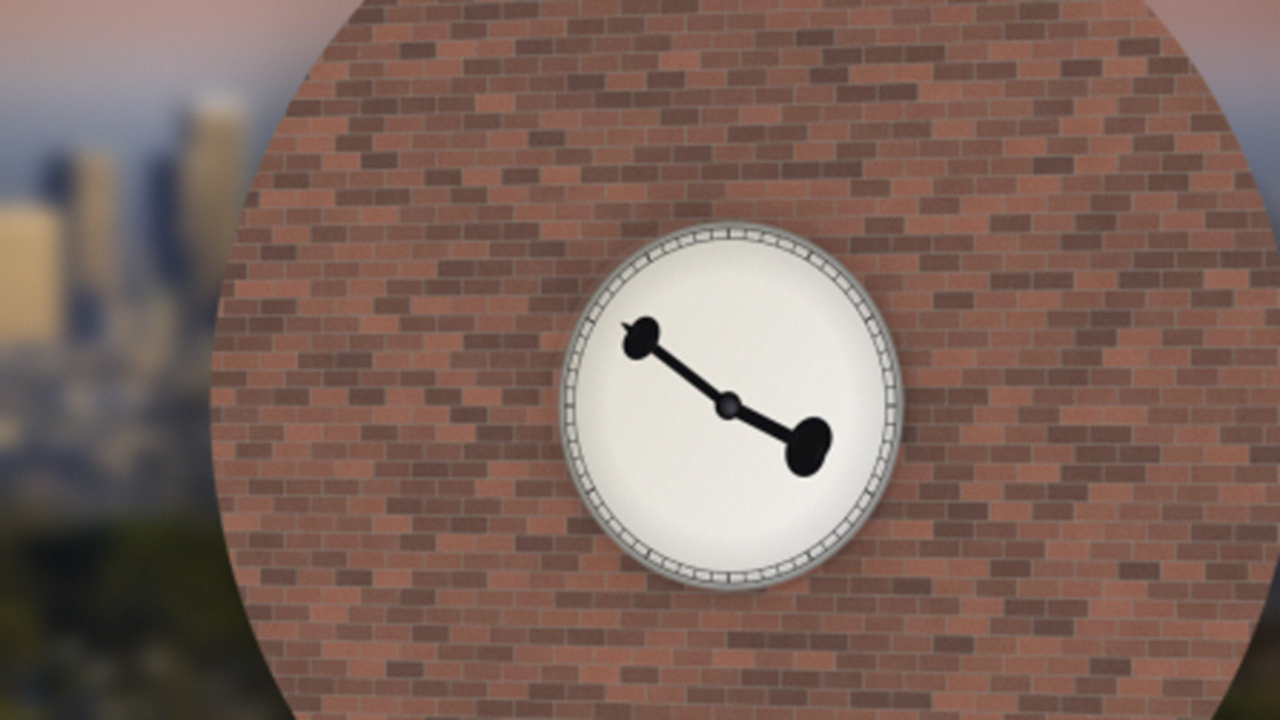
3:51
